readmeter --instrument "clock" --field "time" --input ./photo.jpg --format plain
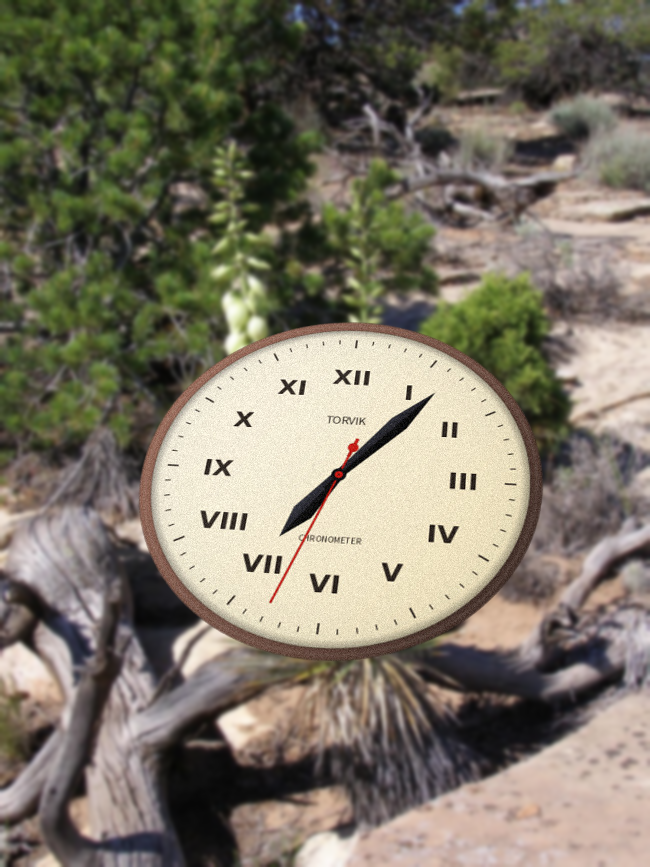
7:06:33
